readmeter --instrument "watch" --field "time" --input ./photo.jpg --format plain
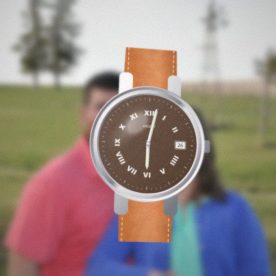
6:02
